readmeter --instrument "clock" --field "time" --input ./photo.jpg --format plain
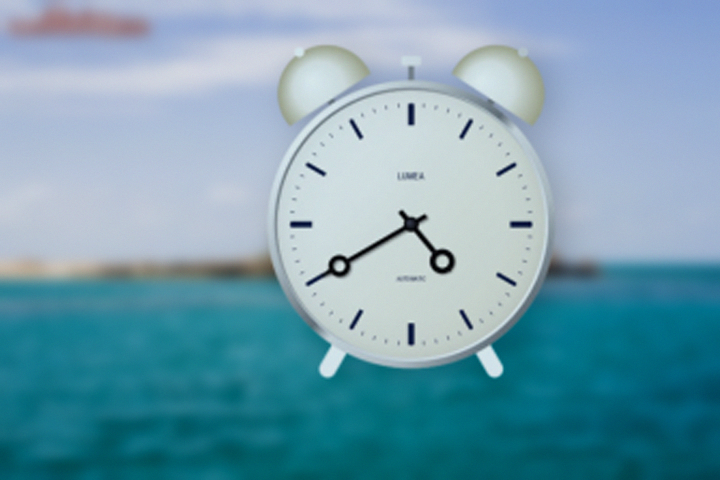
4:40
